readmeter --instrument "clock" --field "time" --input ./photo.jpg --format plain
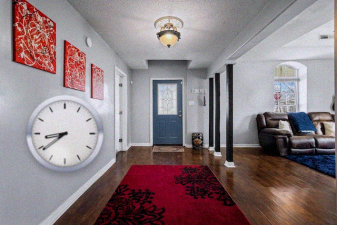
8:39
